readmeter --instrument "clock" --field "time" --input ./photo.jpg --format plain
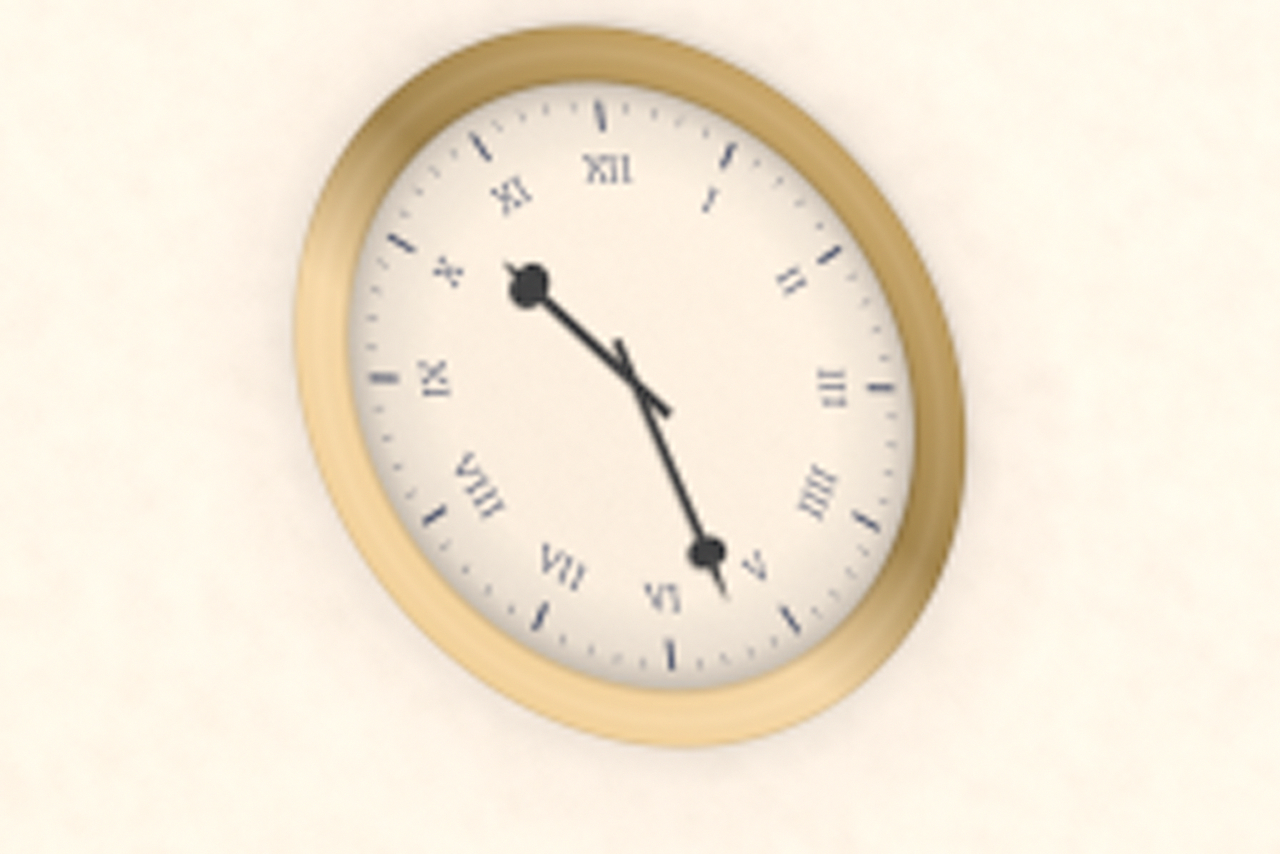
10:27
